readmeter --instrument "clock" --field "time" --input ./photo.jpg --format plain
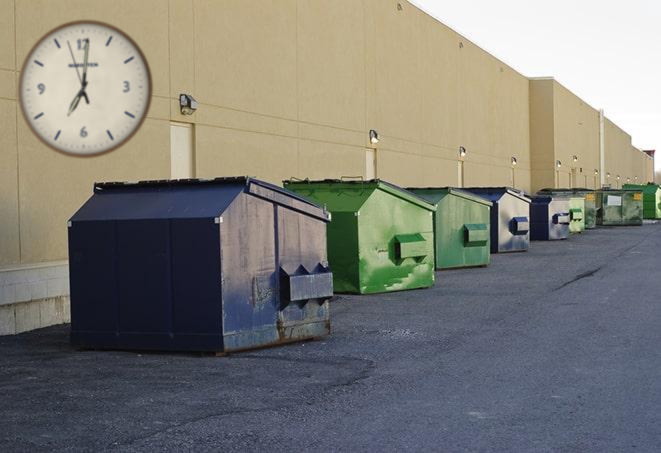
7:00:57
